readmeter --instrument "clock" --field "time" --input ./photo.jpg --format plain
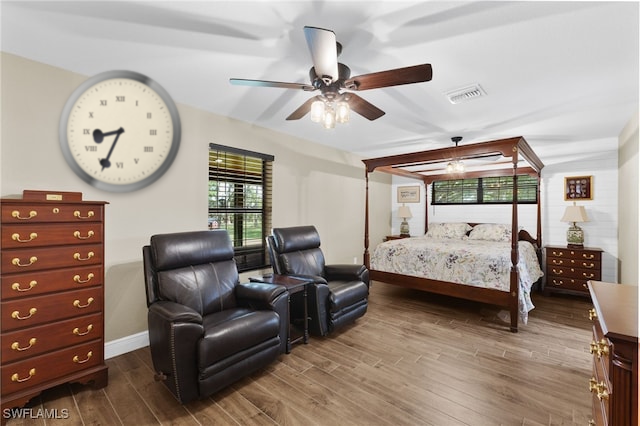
8:34
